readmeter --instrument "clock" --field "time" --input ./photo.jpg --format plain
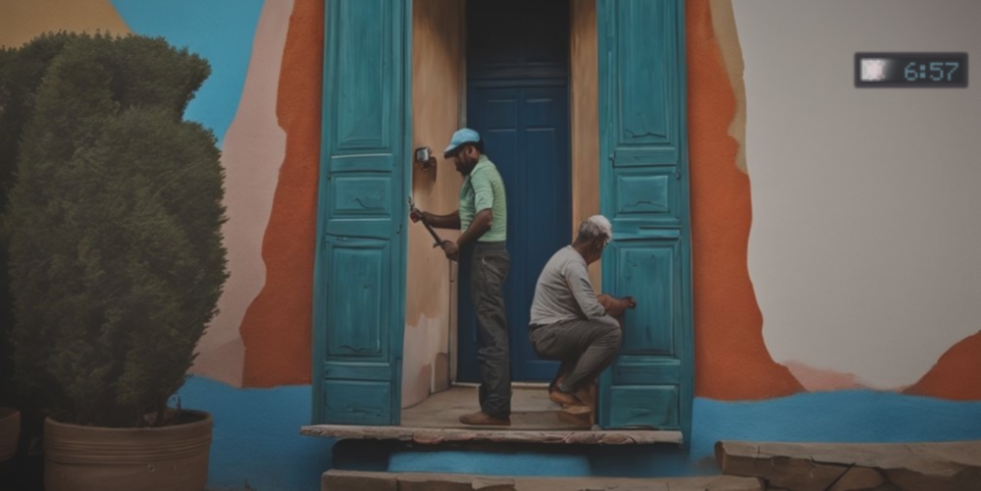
6:57
